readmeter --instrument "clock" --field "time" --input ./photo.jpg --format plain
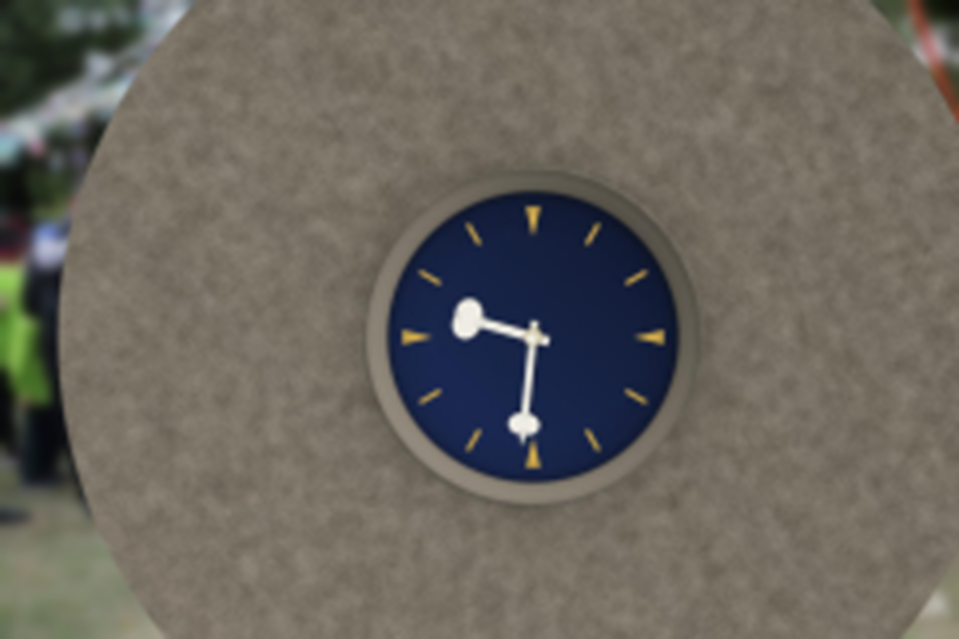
9:31
